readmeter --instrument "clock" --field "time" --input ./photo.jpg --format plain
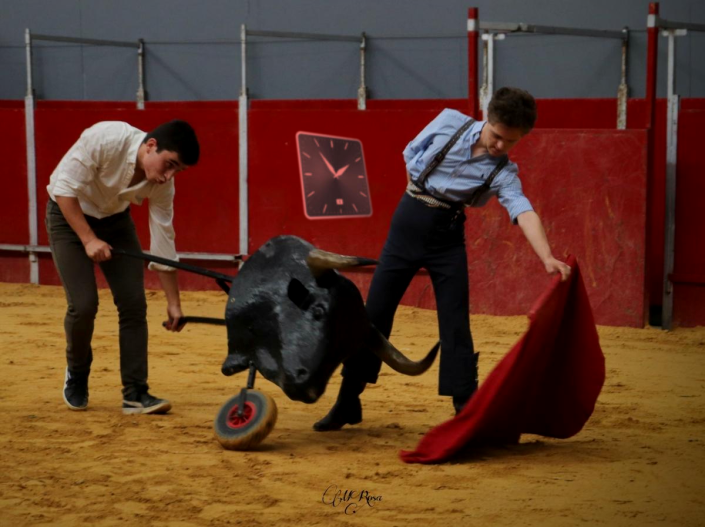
1:54
